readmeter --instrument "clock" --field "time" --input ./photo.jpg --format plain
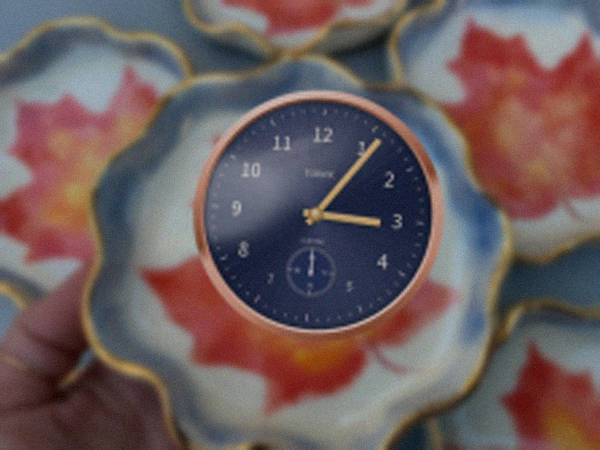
3:06
